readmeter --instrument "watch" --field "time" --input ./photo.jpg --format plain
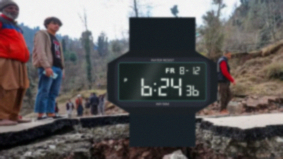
6:24:36
